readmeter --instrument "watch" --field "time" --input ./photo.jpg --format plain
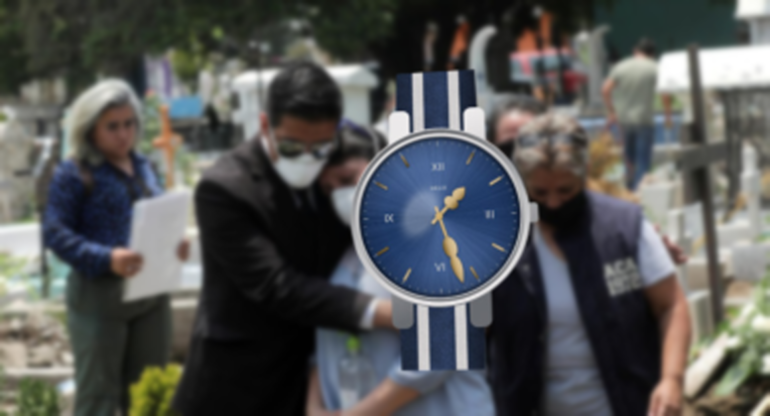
1:27
